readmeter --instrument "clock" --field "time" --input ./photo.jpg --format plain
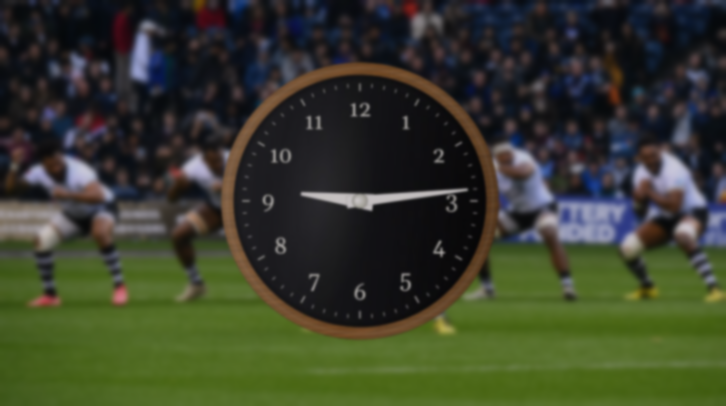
9:14
